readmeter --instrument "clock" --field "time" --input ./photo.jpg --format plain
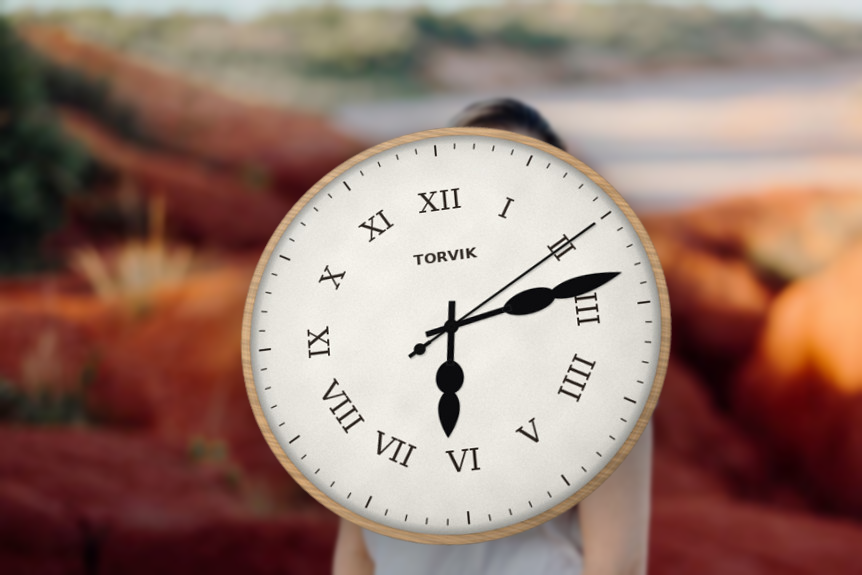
6:13:10
